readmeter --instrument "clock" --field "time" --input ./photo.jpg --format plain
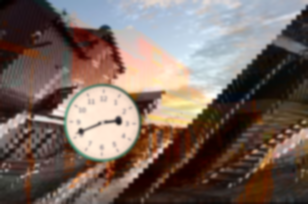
2:41
